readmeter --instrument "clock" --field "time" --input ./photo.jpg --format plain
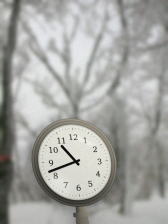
10:42
